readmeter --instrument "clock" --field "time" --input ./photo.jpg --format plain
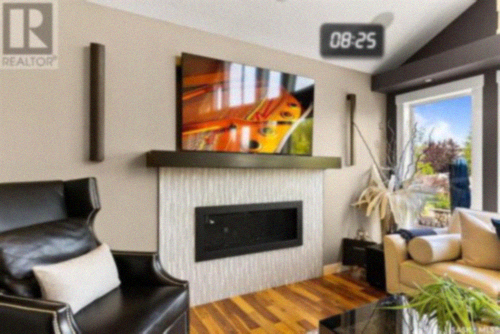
8:25
